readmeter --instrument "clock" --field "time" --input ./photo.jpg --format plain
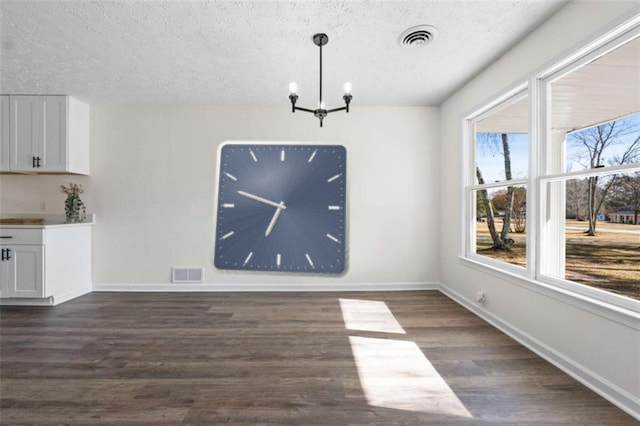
6:48
